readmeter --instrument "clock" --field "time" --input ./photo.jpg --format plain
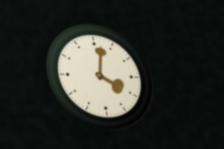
4:02
